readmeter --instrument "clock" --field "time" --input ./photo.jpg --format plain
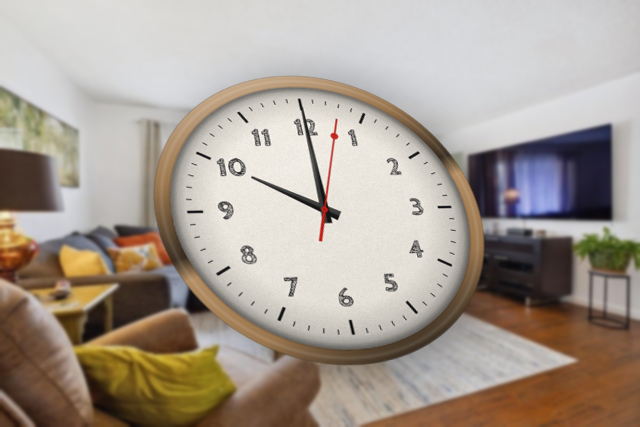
10:00:03
